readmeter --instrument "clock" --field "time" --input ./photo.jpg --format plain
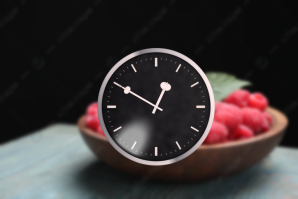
12:50
